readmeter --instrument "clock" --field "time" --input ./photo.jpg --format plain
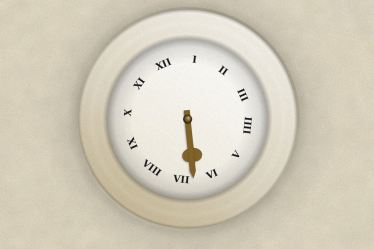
6:33
